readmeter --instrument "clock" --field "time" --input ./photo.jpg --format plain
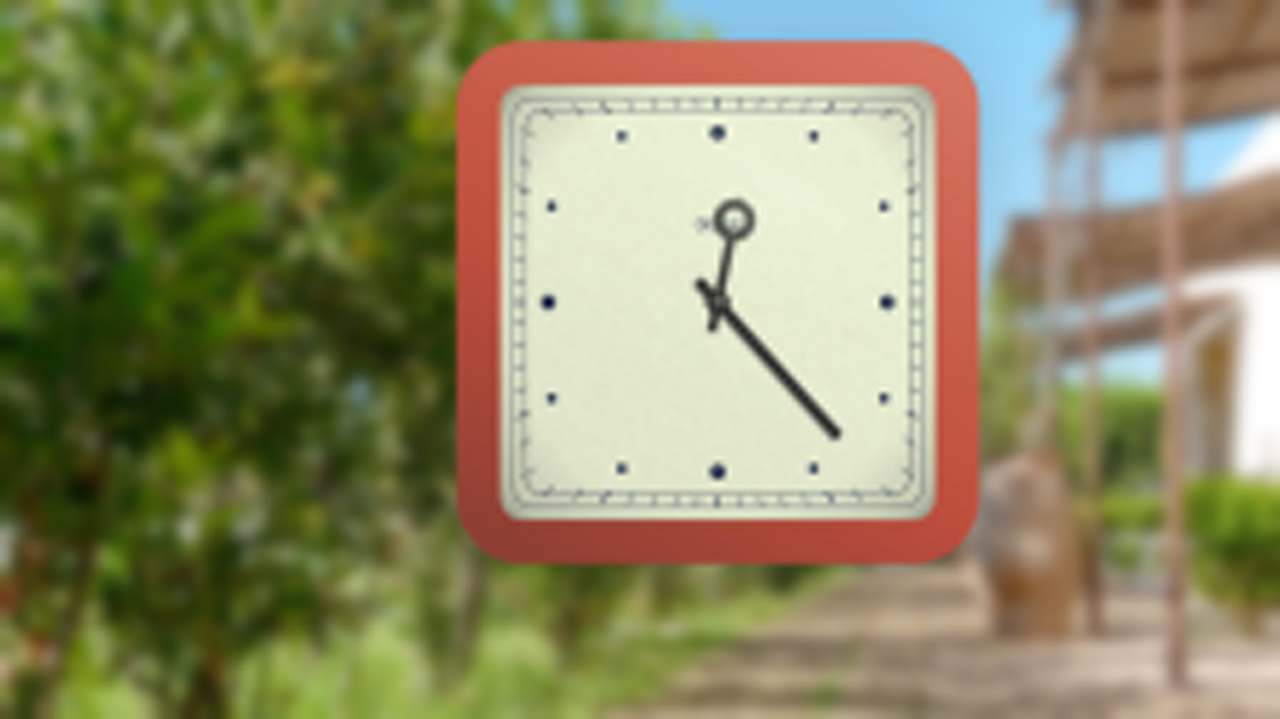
12:23
